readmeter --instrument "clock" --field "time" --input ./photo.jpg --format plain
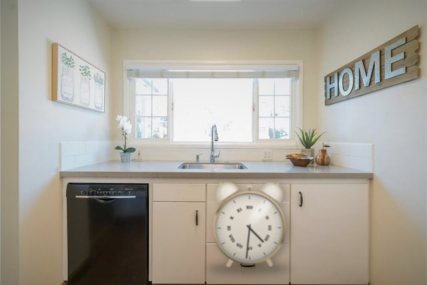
4:31
